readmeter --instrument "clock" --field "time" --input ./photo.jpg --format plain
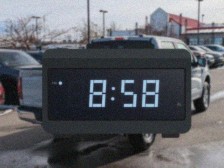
8:58
